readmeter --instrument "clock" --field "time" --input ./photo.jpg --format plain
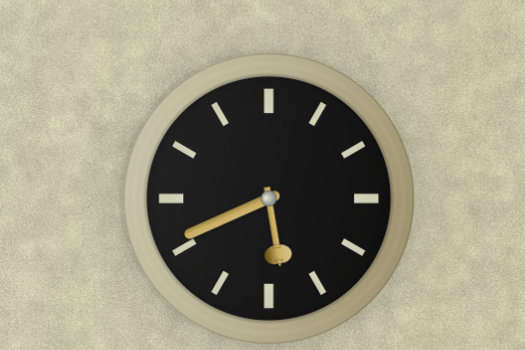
5:41
